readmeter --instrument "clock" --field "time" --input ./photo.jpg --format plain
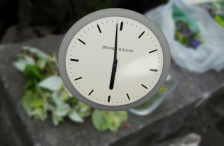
5:59
